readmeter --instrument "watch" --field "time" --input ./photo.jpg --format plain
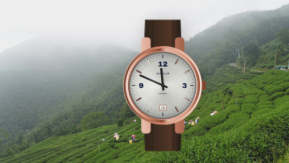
11:49
